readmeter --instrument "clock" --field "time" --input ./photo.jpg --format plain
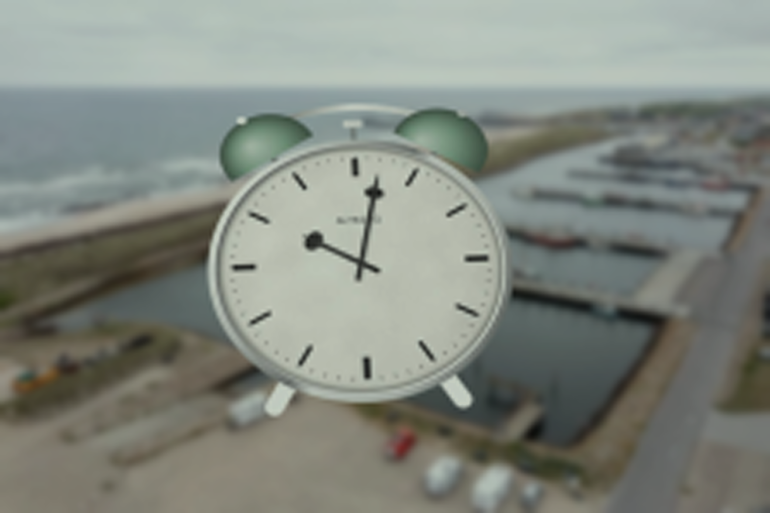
10:02
